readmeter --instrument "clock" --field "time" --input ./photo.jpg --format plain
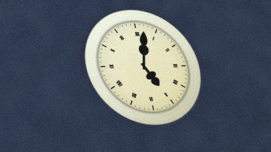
5:02
